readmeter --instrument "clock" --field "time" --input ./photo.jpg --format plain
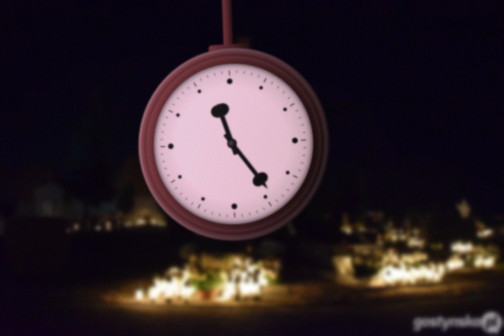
11:24
